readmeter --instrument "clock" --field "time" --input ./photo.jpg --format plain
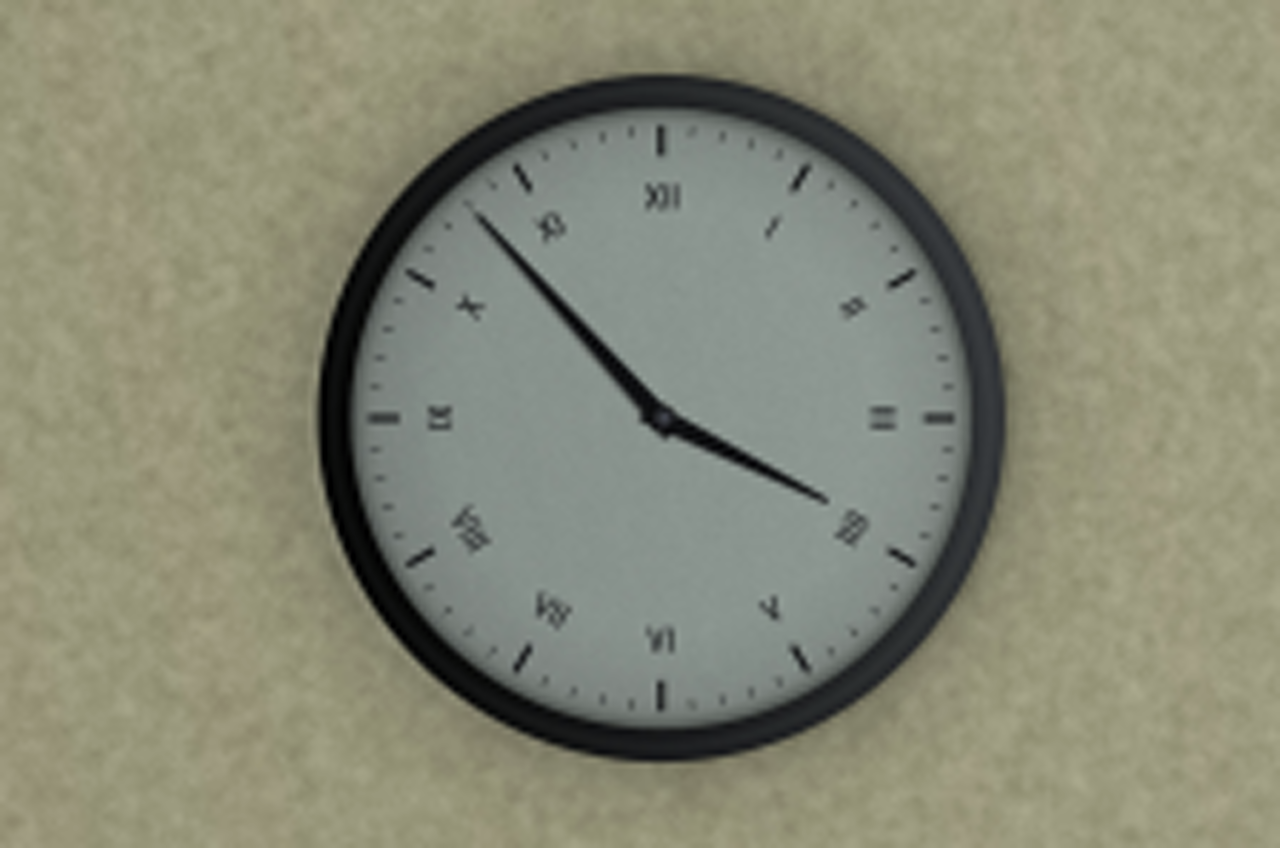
3:53
